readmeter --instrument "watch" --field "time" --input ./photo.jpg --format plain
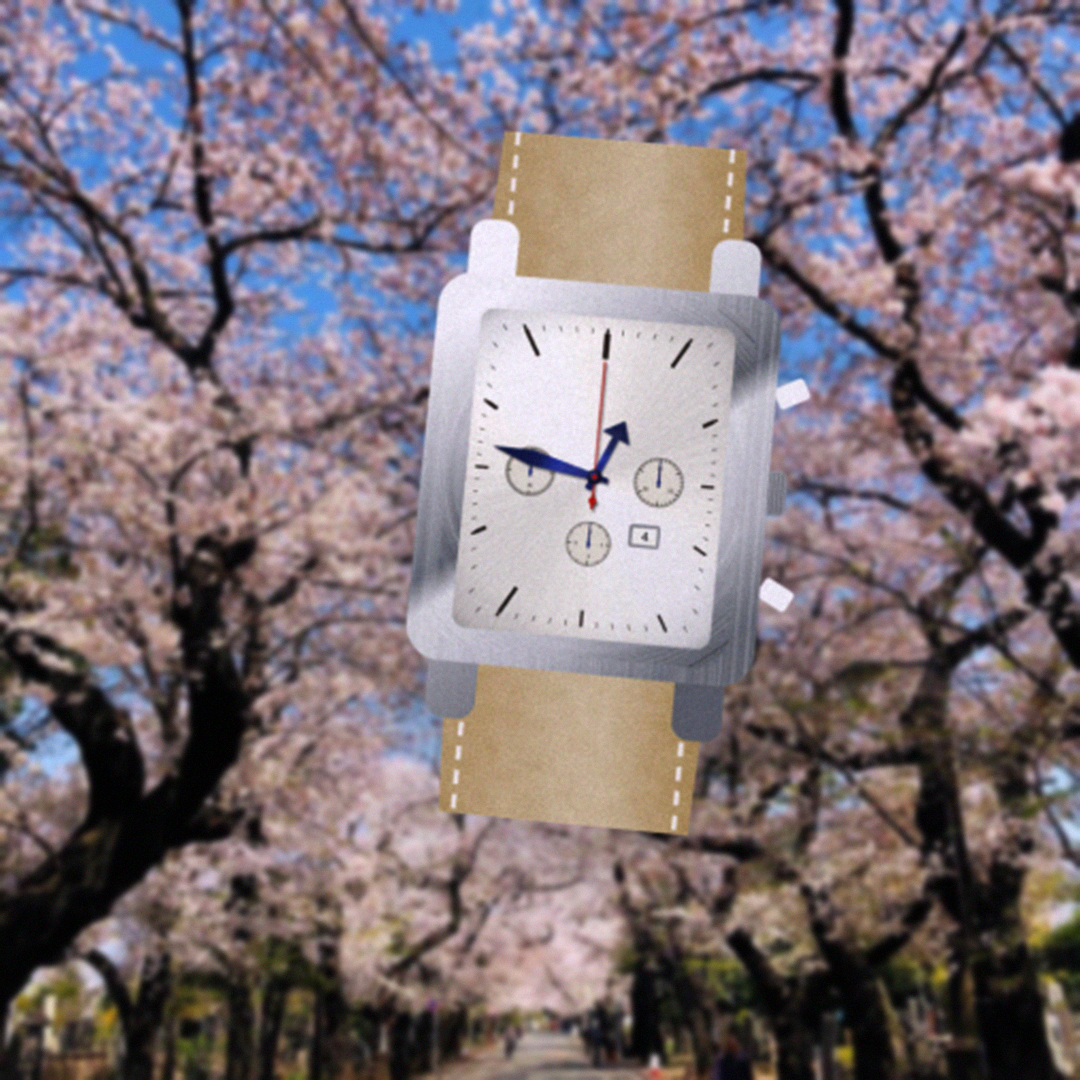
12:47
